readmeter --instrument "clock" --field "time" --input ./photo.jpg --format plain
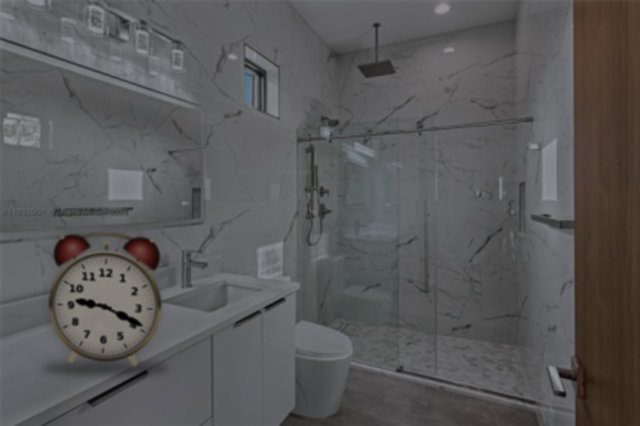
9:19
